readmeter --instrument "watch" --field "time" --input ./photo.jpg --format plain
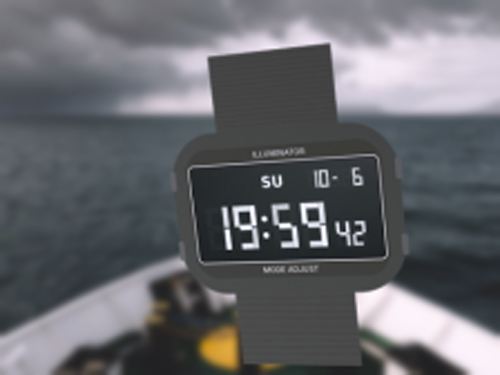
19:59:42
